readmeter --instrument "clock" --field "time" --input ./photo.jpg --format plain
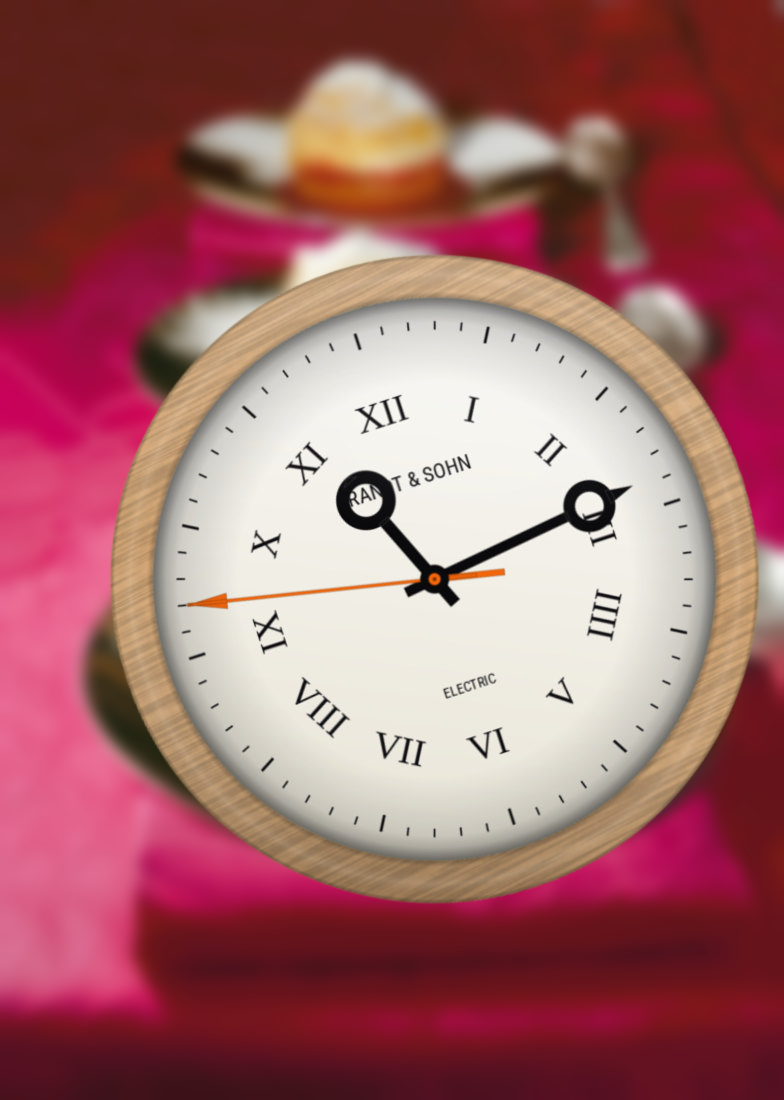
11:13:47
